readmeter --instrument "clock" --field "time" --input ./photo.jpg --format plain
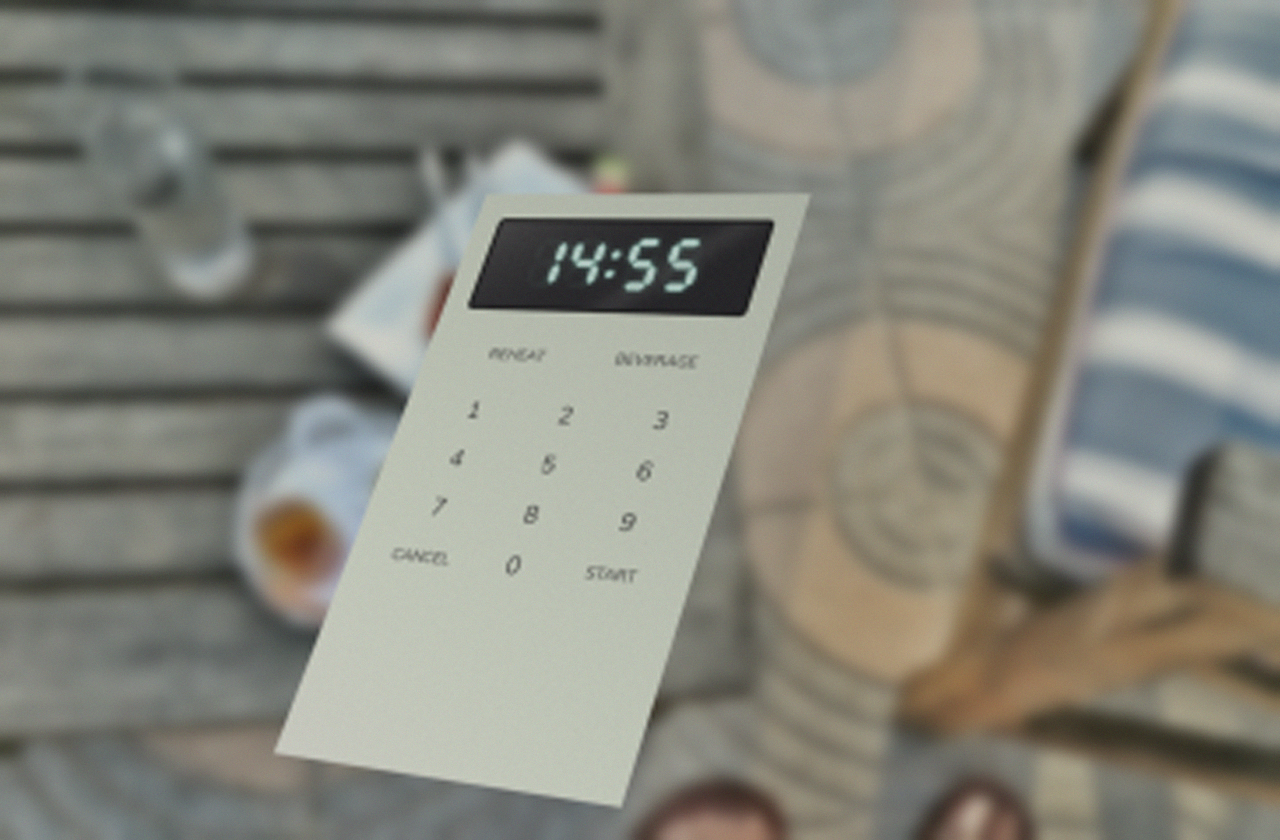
14:55
